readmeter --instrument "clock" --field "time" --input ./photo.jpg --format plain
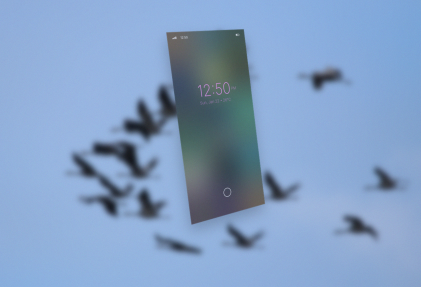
12:50
